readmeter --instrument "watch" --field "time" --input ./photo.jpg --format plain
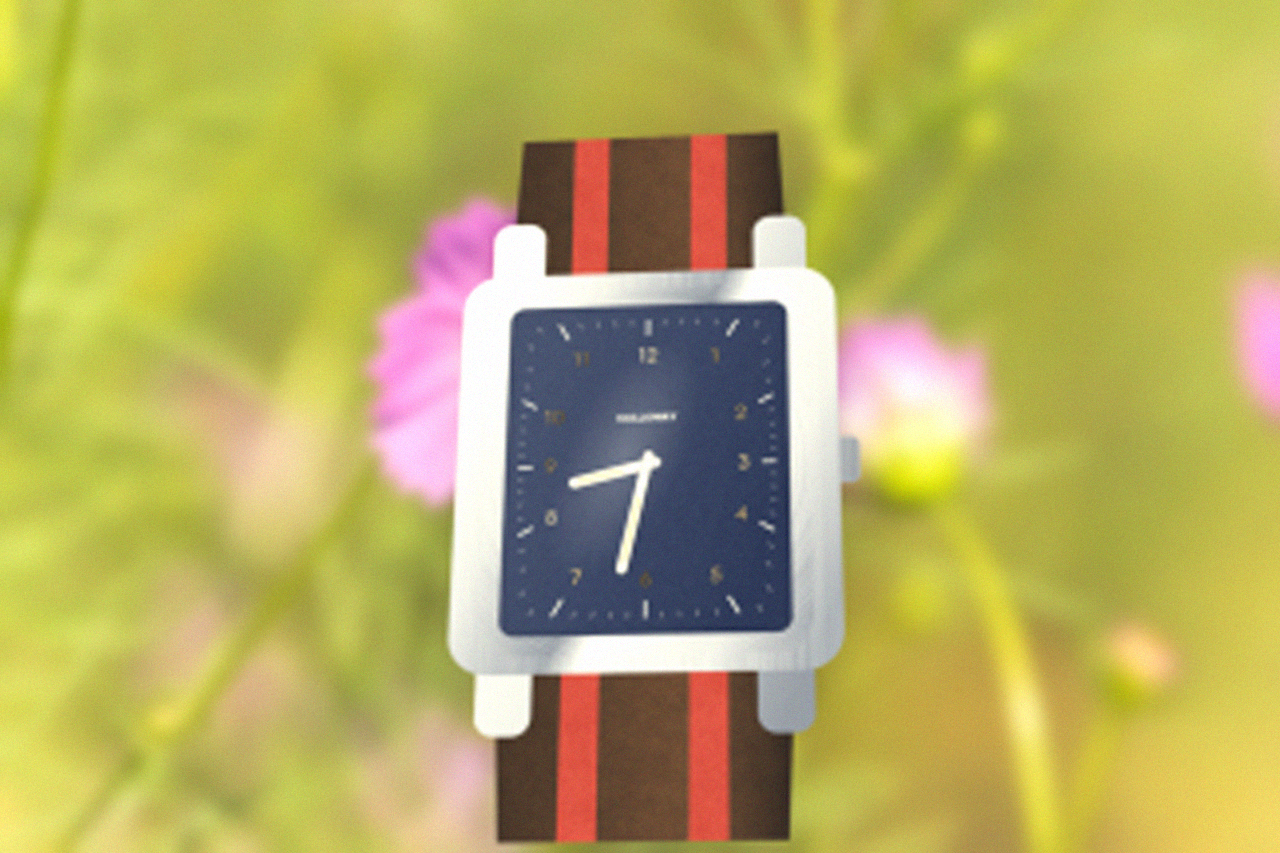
8:32
